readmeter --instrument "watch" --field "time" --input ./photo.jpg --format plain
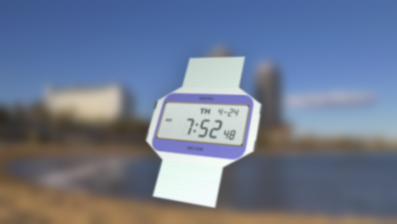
7:52
